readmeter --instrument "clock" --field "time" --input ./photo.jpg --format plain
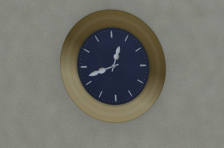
12:42
